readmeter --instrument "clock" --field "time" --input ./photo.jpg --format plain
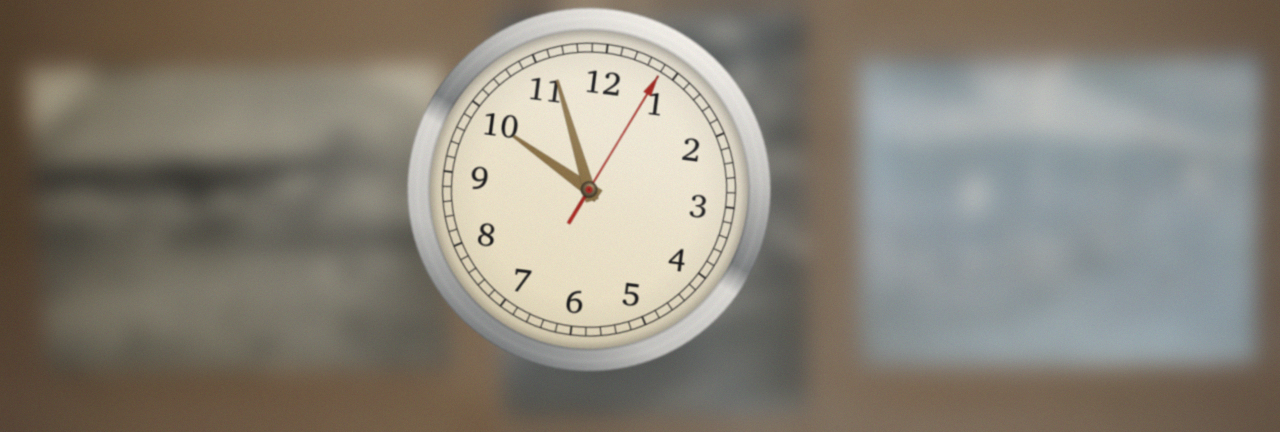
9:56:04
